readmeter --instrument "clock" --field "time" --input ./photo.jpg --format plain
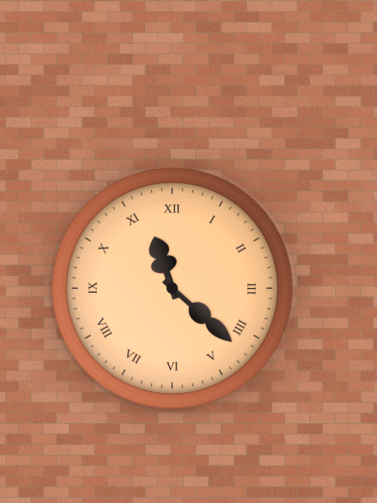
11:22
